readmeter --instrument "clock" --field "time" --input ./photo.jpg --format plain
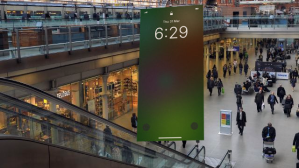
6:29
